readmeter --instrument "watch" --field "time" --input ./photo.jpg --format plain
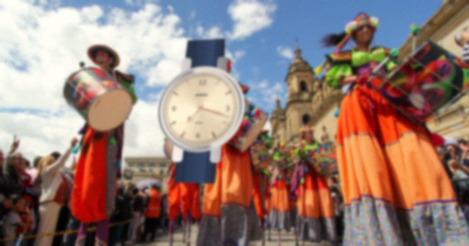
7:18
